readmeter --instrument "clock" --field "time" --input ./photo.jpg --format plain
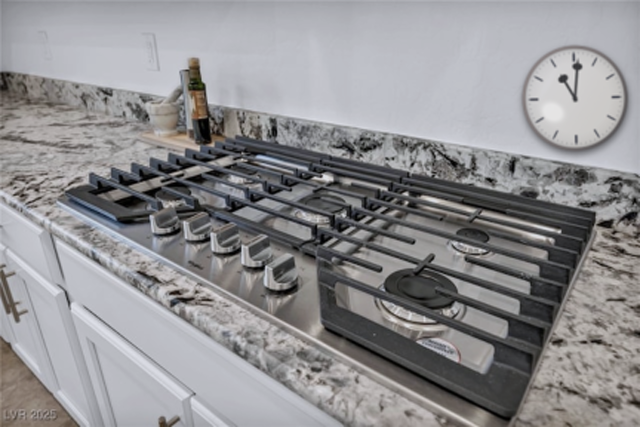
11:01
